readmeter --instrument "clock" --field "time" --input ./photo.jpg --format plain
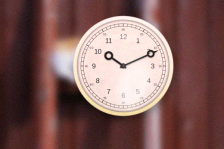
10:11
